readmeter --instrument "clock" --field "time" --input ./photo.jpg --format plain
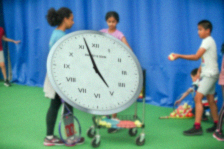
4:57
